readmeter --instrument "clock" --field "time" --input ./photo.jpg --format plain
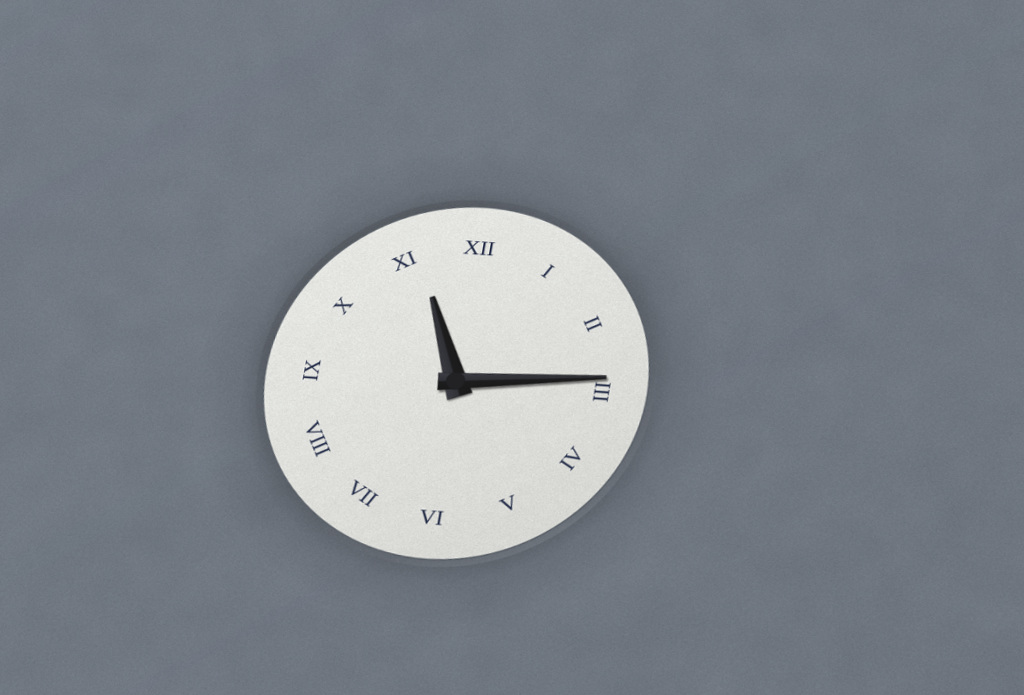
11:14
